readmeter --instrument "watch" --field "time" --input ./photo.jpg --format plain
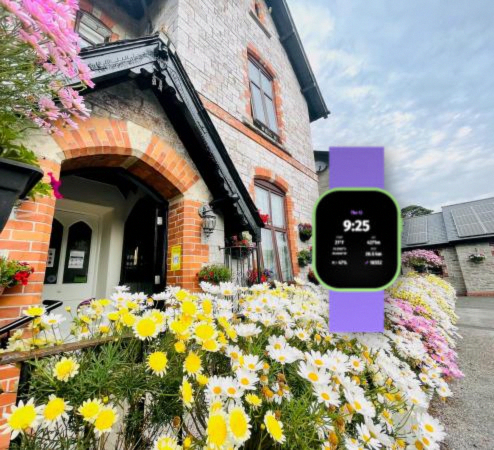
9:25
